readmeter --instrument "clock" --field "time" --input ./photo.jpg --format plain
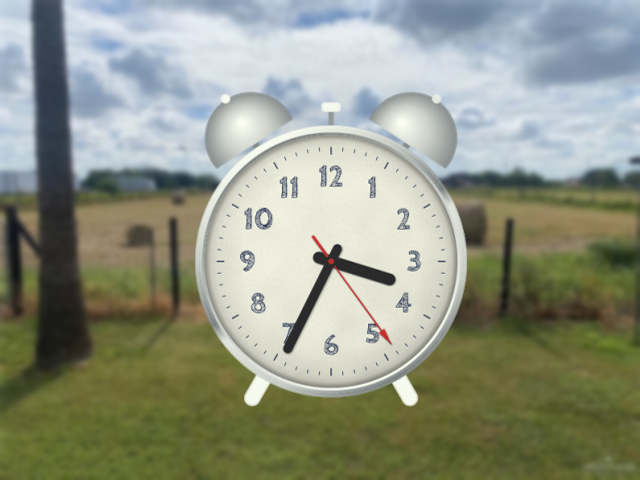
3:34:24
